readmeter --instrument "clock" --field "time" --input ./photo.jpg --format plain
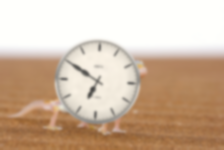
6:50
